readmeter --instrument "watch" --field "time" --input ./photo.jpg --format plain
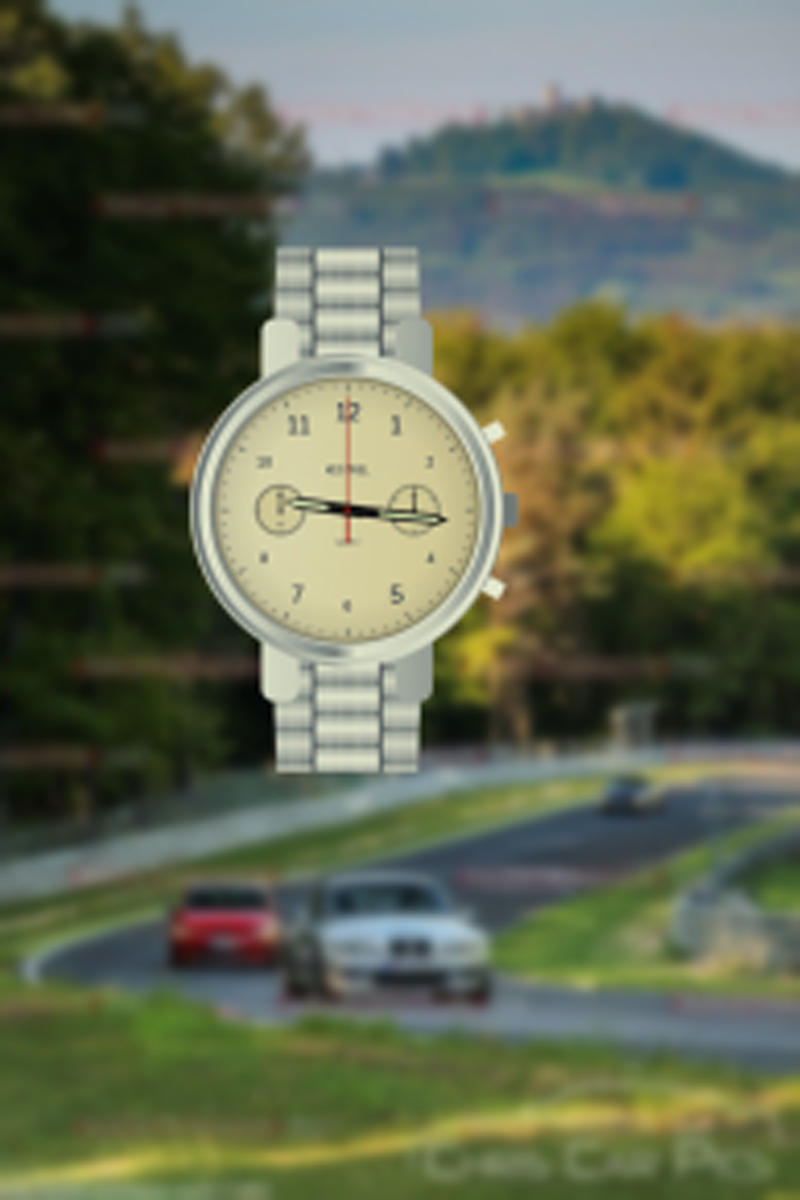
9:16
